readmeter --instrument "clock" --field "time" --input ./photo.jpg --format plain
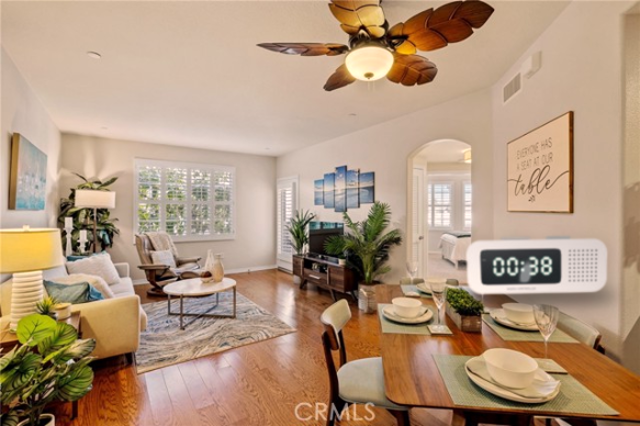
0:38
